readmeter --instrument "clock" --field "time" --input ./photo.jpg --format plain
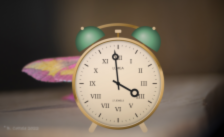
3:59
